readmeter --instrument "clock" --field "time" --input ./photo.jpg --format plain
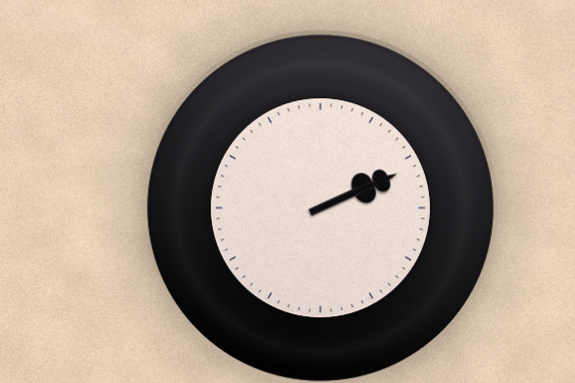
2:11
